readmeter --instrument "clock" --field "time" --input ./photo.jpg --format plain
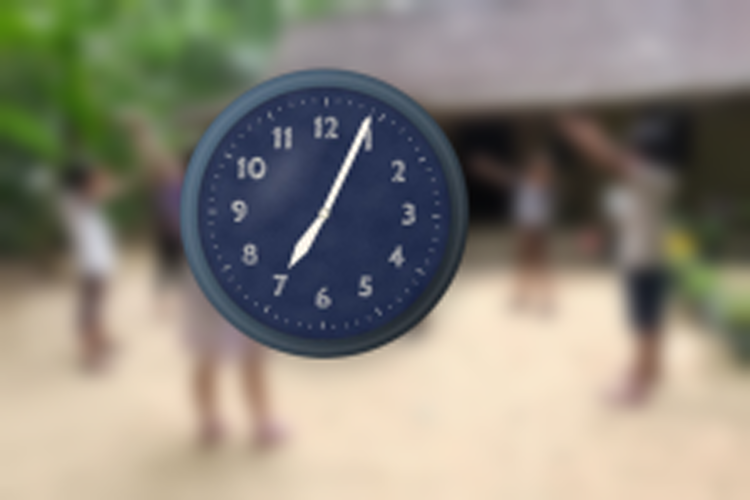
7:04
